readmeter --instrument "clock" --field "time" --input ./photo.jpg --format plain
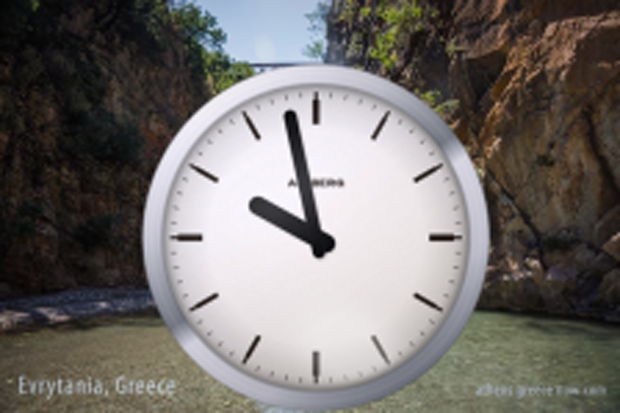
9:58
